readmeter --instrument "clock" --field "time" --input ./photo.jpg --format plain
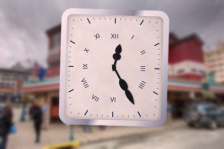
12:25
